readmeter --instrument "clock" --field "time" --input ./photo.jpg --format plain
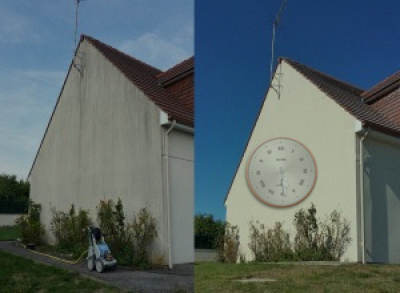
5:29
